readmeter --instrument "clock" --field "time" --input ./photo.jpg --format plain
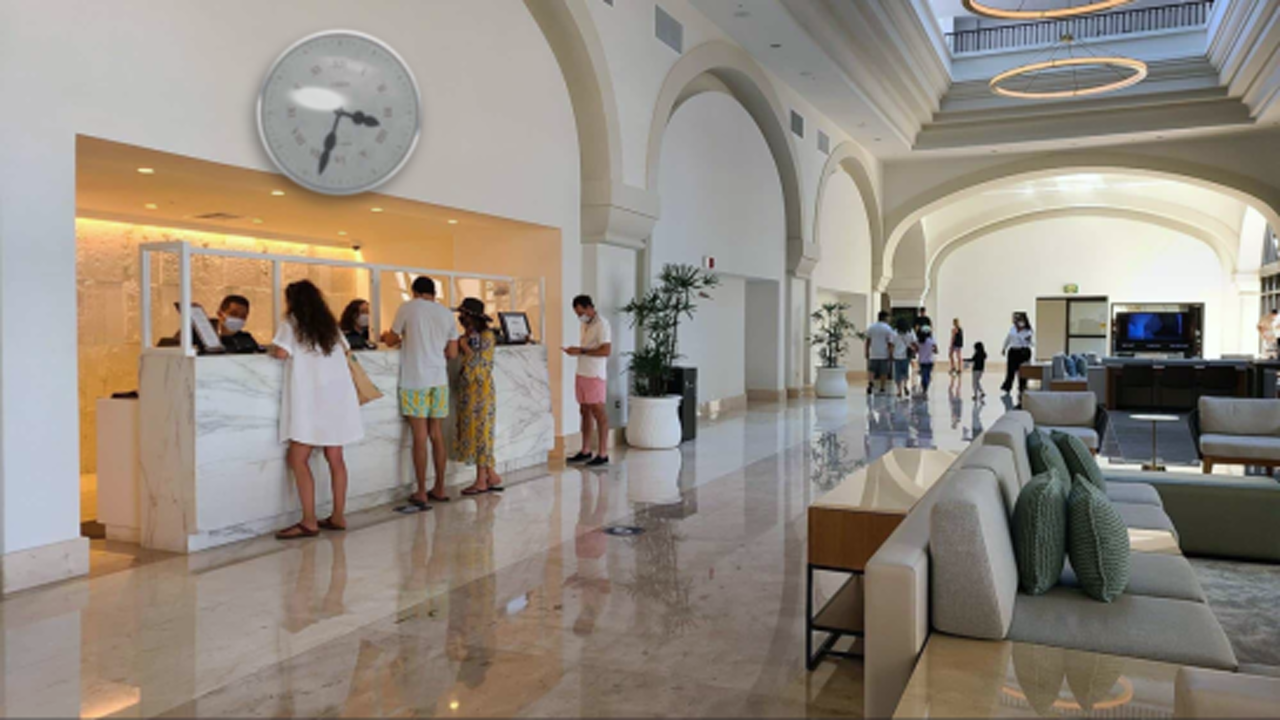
3:33
